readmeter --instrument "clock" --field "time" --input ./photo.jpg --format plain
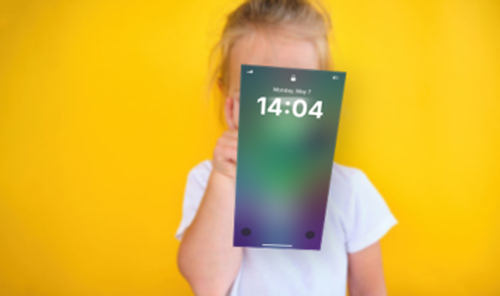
14:04
